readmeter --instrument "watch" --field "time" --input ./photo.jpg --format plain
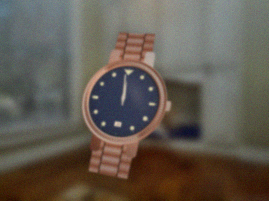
11:59
